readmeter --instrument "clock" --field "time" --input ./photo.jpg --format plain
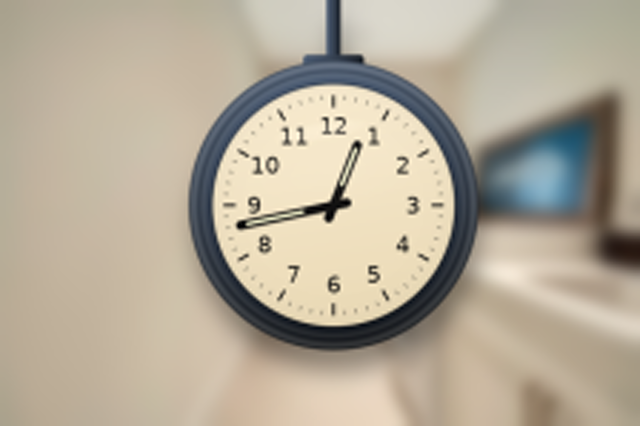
12:43
